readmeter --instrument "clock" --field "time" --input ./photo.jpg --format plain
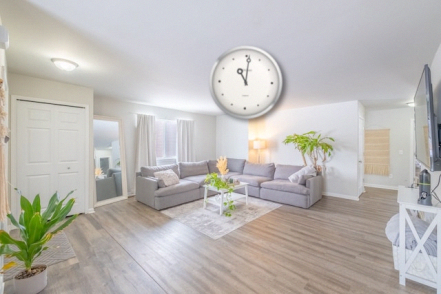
11:01
